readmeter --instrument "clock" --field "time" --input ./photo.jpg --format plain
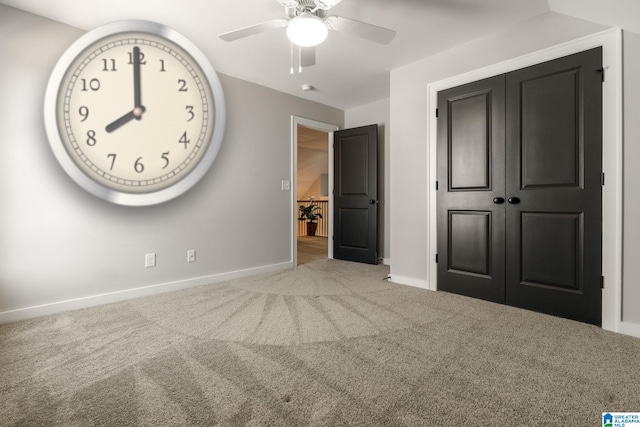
8:00
